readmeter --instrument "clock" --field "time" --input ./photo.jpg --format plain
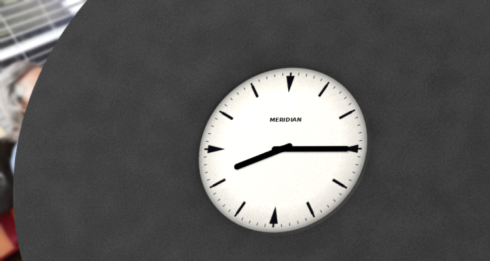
8:15
